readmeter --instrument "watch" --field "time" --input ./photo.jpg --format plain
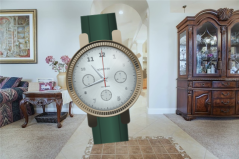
10:42
